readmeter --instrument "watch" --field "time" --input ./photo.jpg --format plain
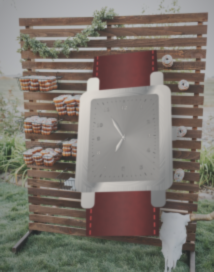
6:55
